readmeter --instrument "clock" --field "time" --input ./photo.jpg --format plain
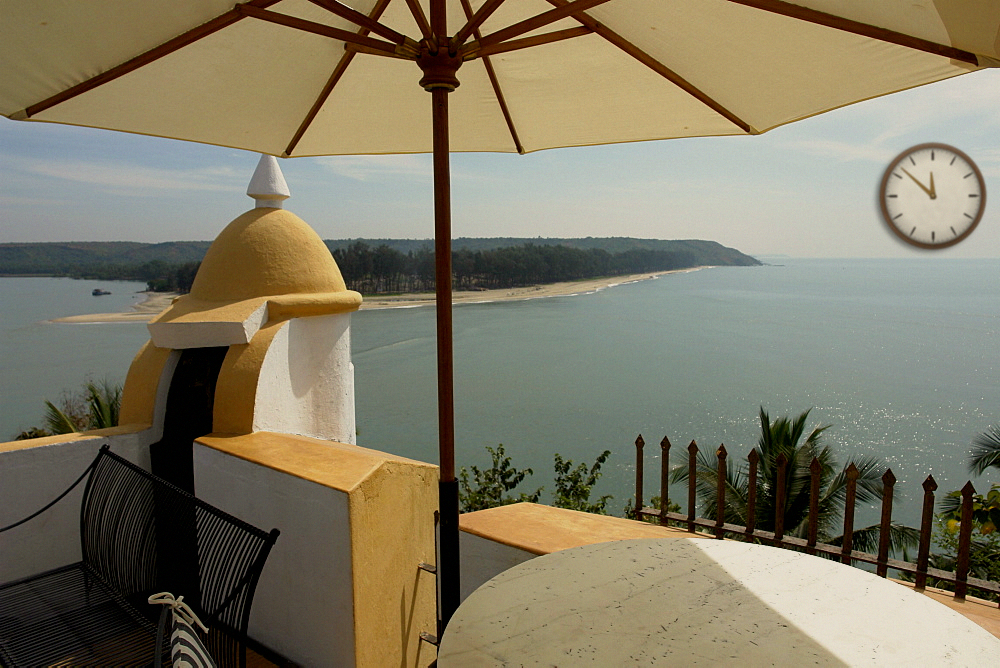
11:52
